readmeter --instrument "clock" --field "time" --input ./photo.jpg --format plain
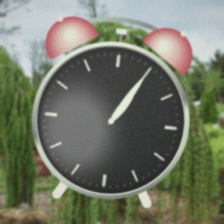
1:05
